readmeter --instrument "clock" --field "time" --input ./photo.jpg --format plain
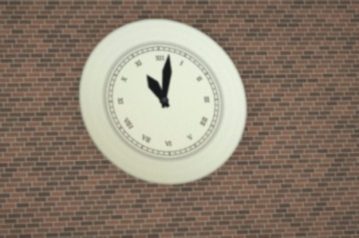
11:02
